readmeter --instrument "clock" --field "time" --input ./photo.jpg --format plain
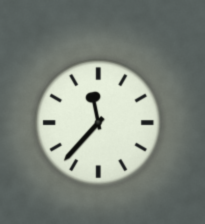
11:37
